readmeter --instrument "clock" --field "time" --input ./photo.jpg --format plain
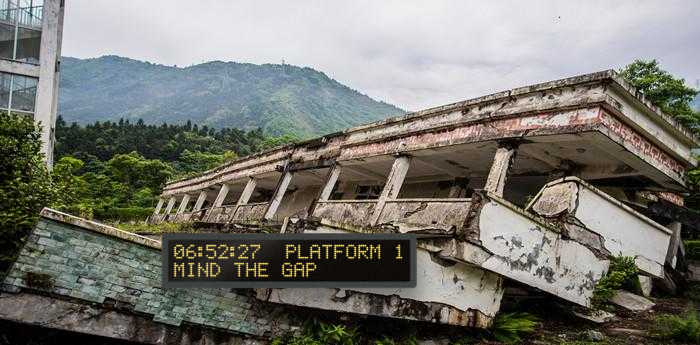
6:52:27
